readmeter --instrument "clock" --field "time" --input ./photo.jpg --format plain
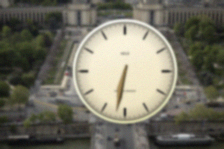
6:32
